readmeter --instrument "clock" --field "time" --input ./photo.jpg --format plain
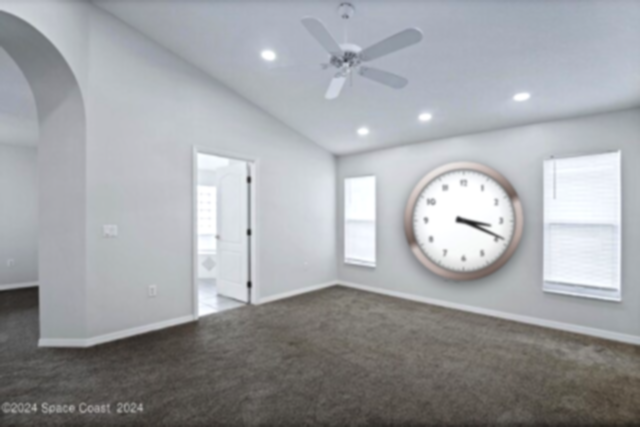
3:19
